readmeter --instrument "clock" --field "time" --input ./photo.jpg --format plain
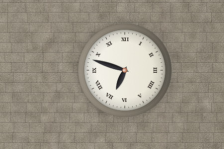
6:48
